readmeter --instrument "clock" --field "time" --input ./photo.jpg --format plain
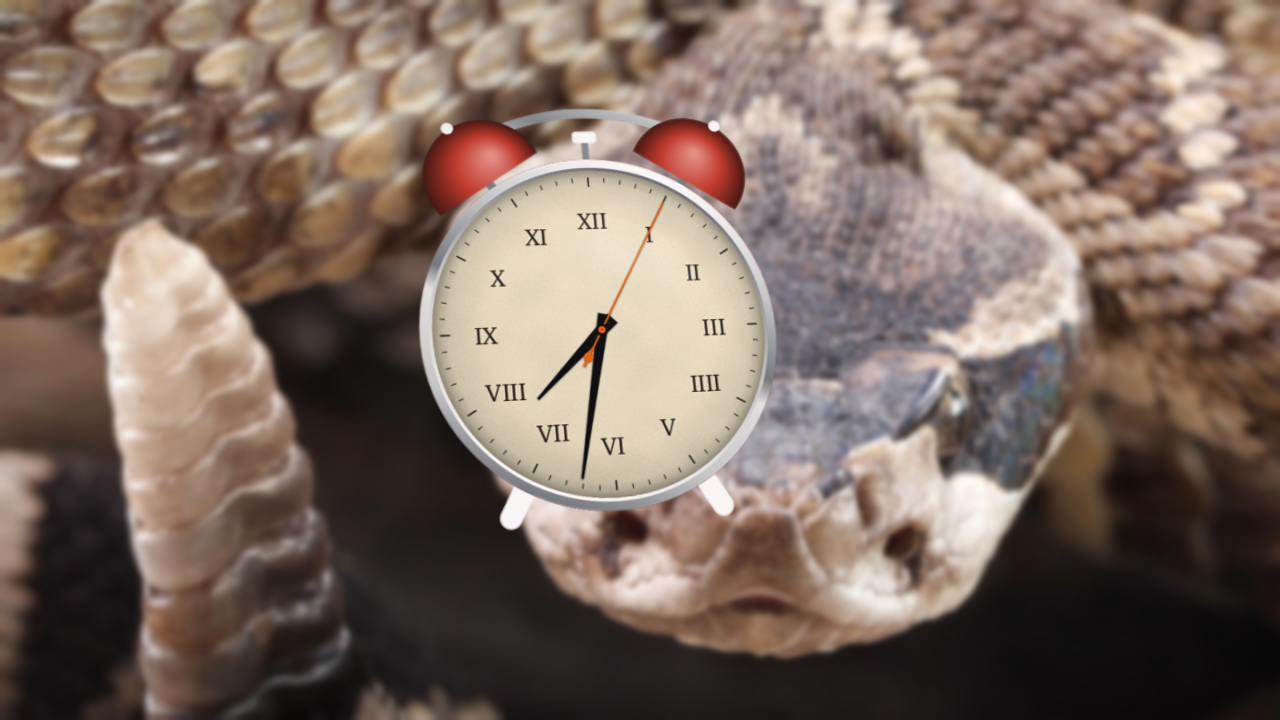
7:32:05
